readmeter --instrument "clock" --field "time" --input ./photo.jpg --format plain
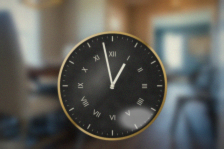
12:58
